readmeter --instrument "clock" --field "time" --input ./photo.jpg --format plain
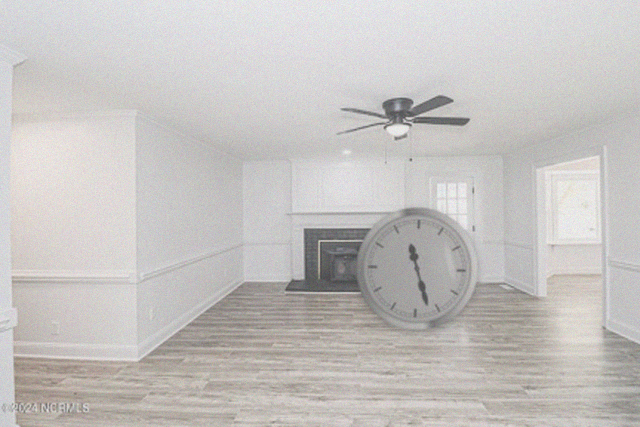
11:27
